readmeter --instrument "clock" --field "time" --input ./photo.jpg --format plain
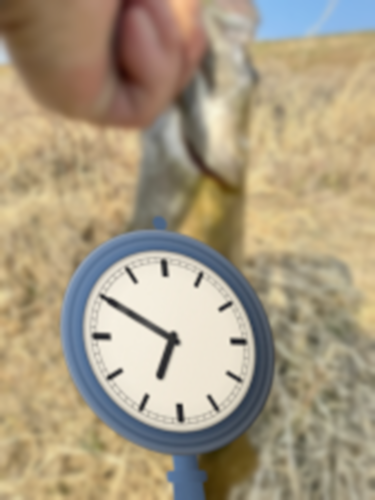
6:50
